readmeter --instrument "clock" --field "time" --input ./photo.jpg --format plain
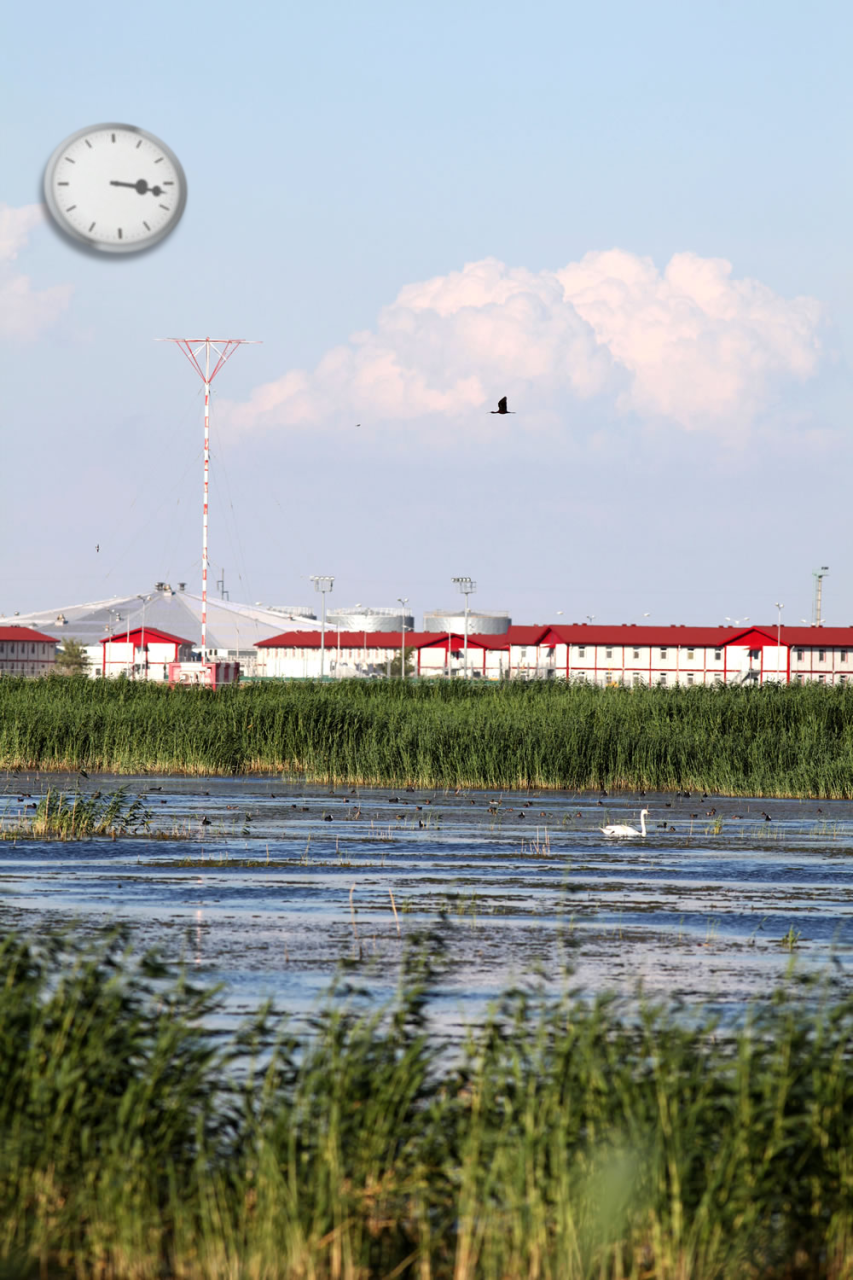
3:17
